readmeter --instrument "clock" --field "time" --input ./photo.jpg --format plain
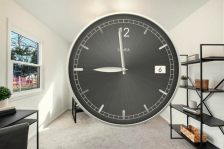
8:59
